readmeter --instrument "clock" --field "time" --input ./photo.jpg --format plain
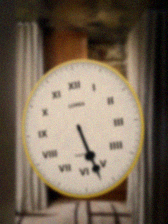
5:27
